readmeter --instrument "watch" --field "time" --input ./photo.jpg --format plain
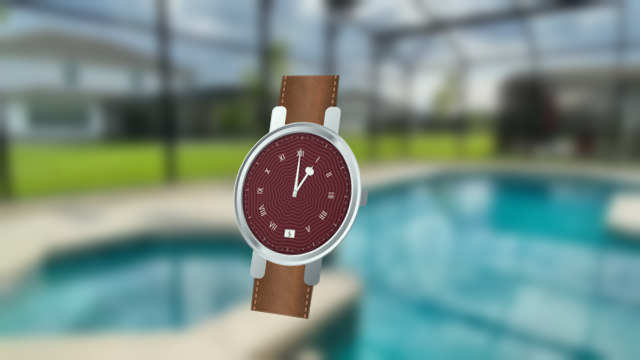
1:00
